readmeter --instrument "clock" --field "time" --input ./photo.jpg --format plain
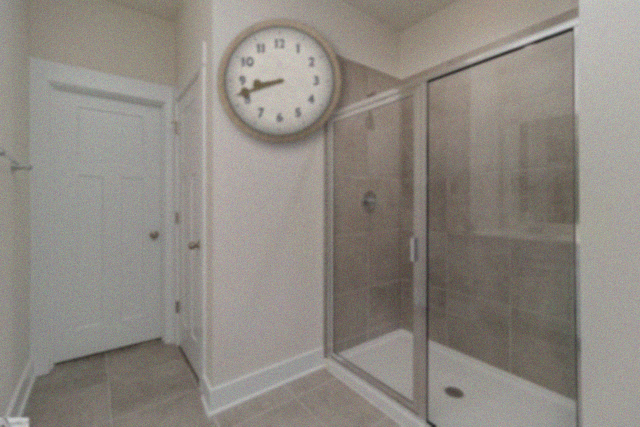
8:42
